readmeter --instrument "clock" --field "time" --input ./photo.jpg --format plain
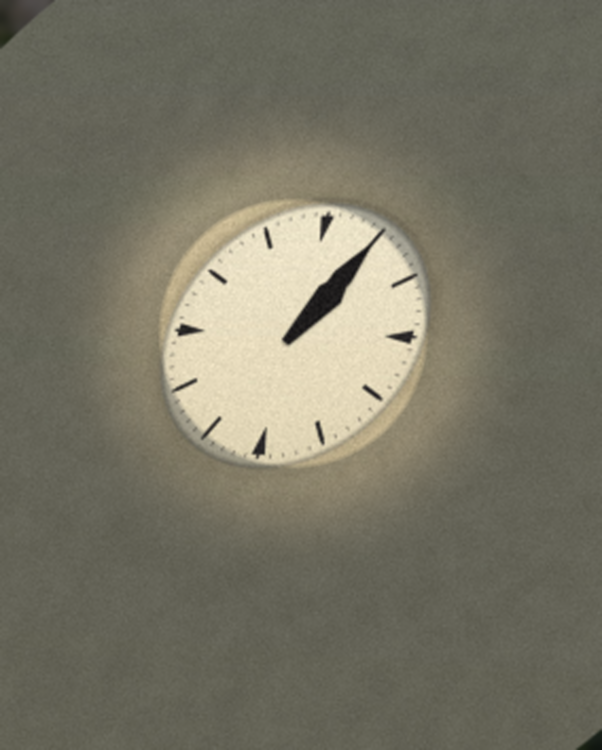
1:05
